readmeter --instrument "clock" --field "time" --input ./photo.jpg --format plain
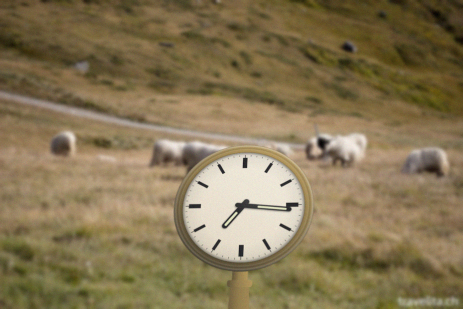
7:16
